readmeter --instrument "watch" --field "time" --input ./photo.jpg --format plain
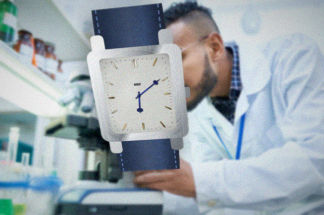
6:09
